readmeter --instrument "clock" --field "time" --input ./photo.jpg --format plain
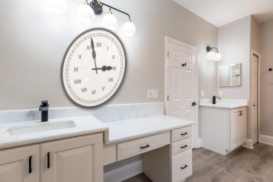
2:57
